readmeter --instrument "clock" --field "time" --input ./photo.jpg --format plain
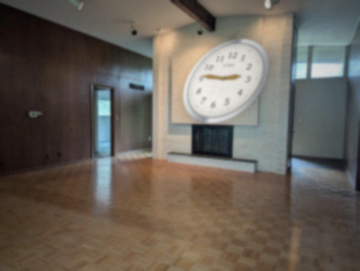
2:46
